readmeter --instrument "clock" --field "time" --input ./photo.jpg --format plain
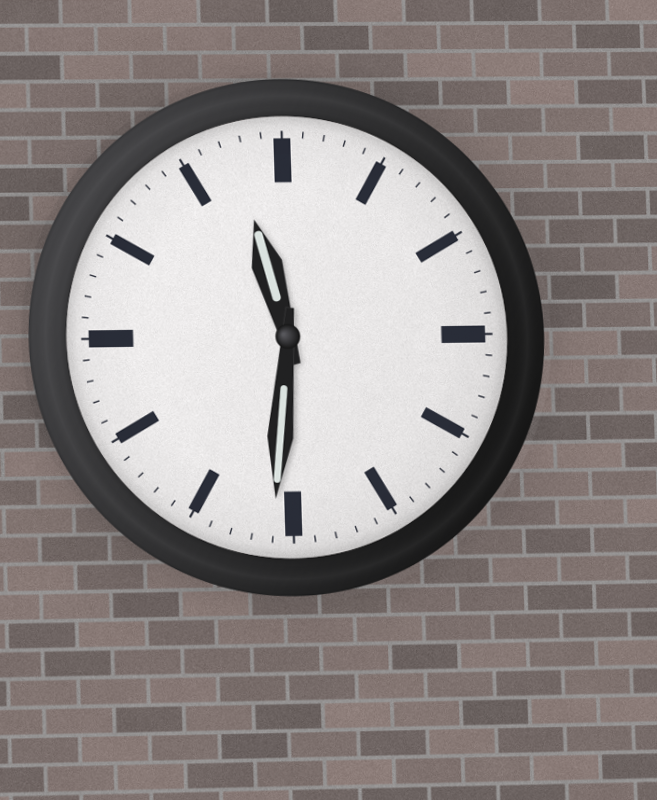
11:31
